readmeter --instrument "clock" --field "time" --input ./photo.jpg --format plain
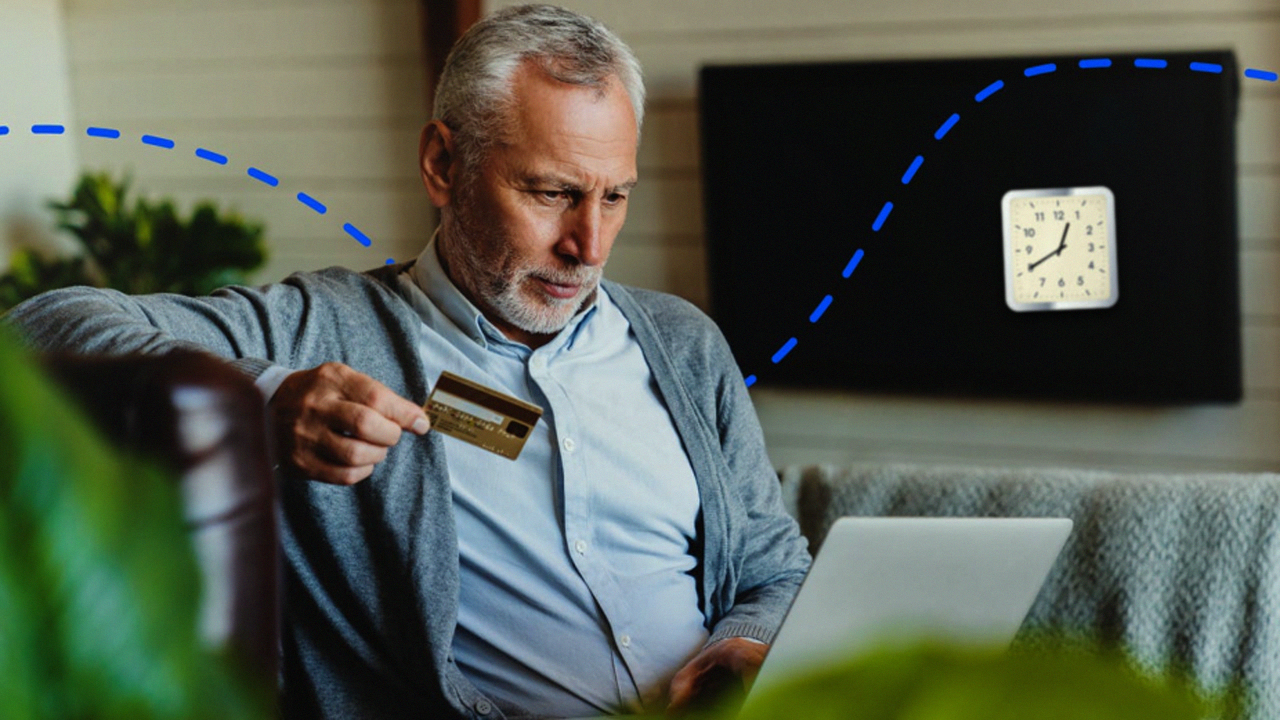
12:40
